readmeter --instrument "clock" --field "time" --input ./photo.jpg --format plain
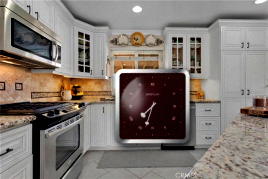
7:33
